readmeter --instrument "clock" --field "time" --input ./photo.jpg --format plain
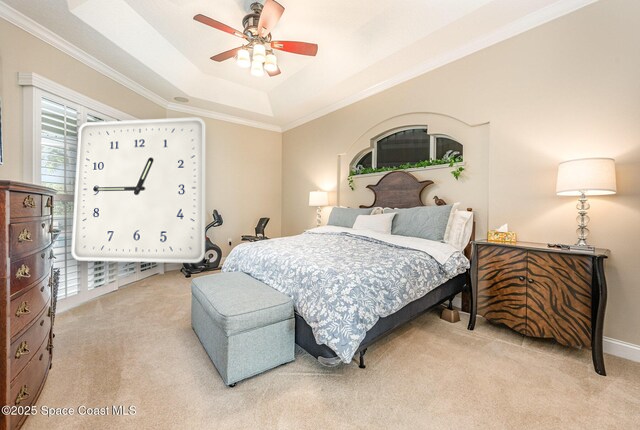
12:45
